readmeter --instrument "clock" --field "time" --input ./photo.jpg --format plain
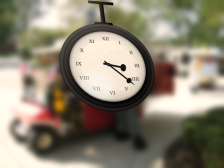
3:22
